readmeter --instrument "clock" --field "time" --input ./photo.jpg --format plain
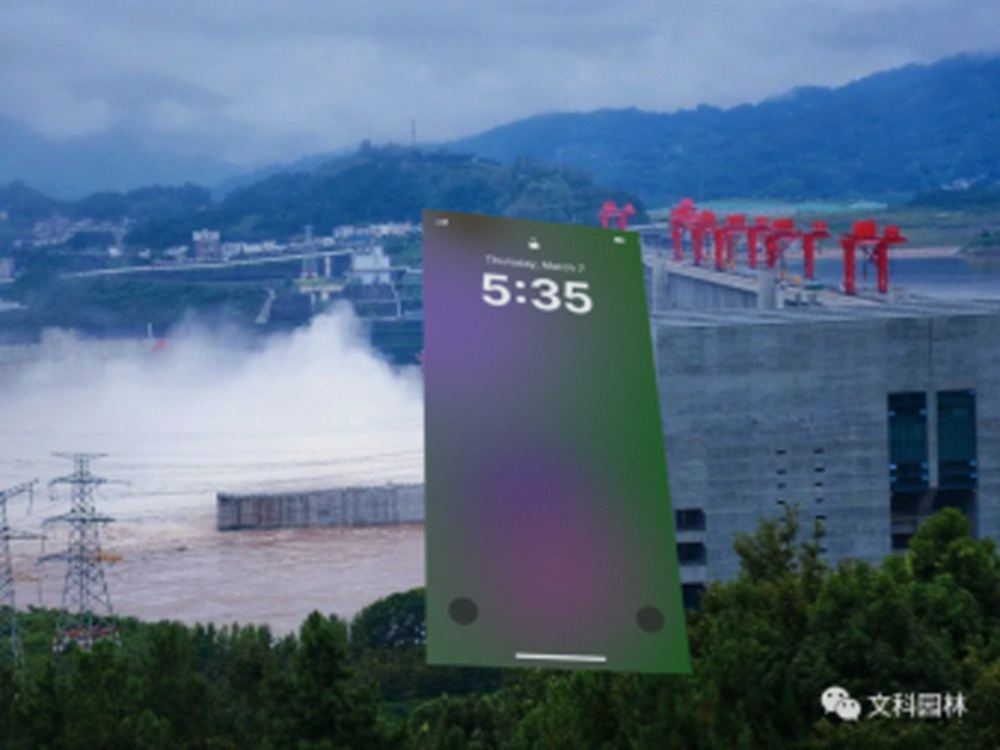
5:35
